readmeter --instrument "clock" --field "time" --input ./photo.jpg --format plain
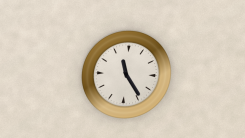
11:24
